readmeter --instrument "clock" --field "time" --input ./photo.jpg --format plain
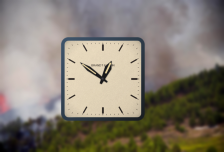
12:51
